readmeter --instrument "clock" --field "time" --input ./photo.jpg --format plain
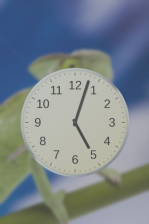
5:03
